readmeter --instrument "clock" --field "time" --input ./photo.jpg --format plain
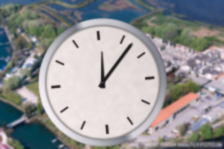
12:07
